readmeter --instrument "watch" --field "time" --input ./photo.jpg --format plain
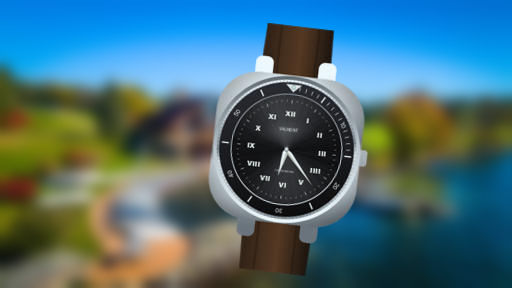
6:23
